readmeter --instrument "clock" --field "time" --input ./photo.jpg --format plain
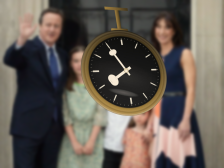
7:55
